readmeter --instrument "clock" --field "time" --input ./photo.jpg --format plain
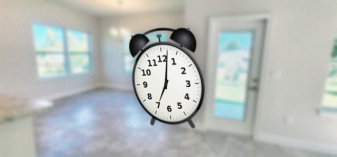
7:02
